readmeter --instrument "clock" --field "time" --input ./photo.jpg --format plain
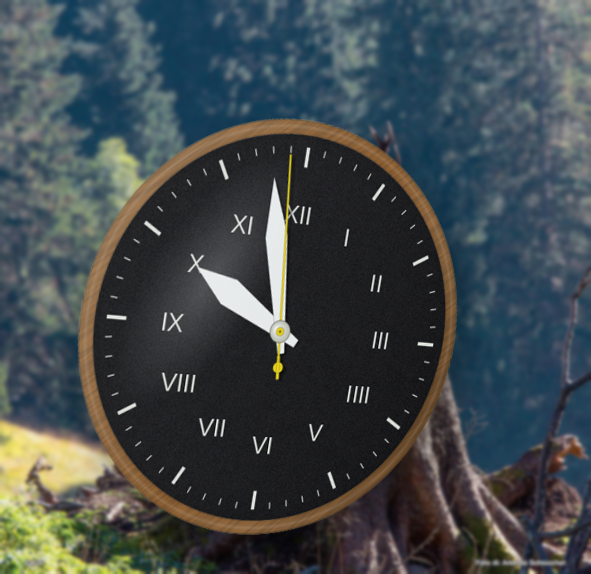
9:57:59
